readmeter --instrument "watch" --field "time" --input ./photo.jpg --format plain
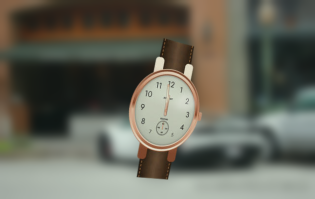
11:59
